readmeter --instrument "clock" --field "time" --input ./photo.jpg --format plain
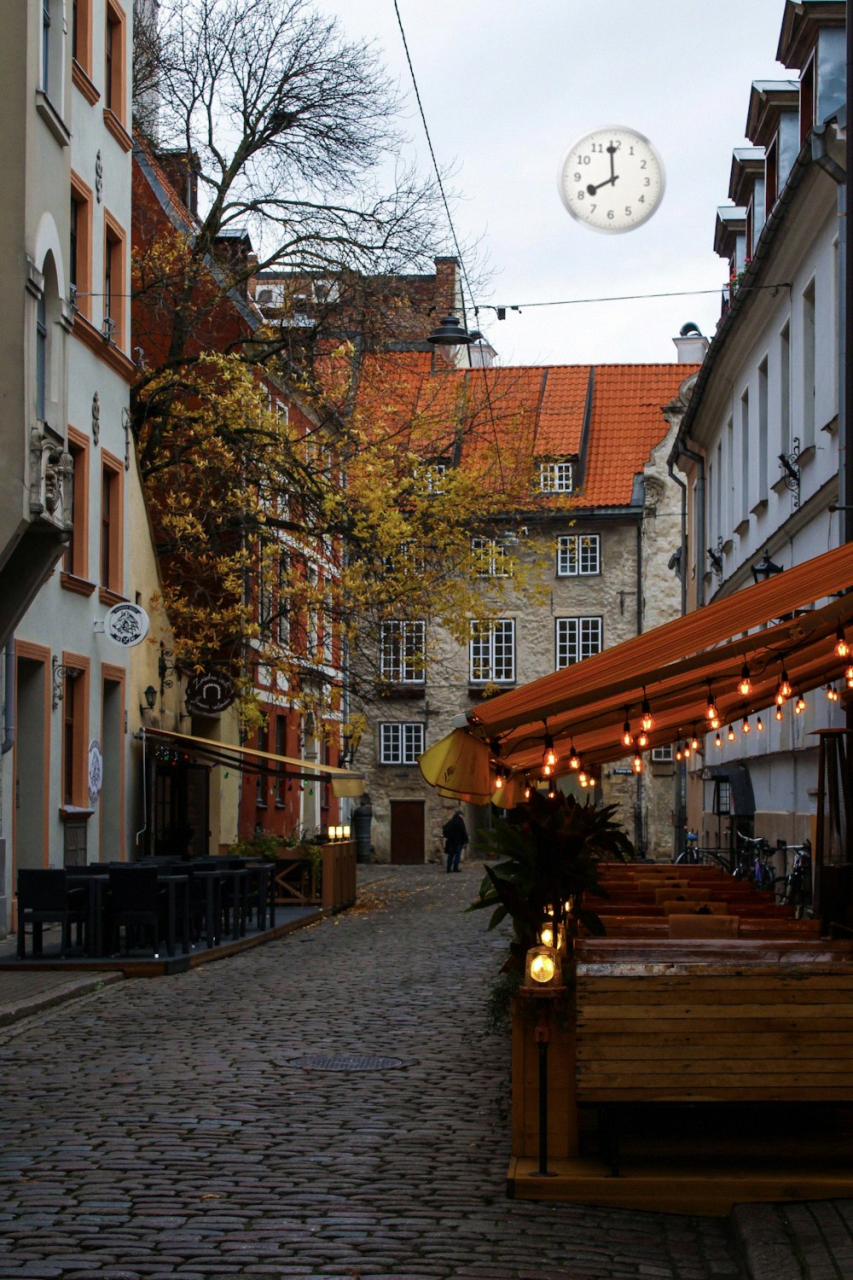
7:59
